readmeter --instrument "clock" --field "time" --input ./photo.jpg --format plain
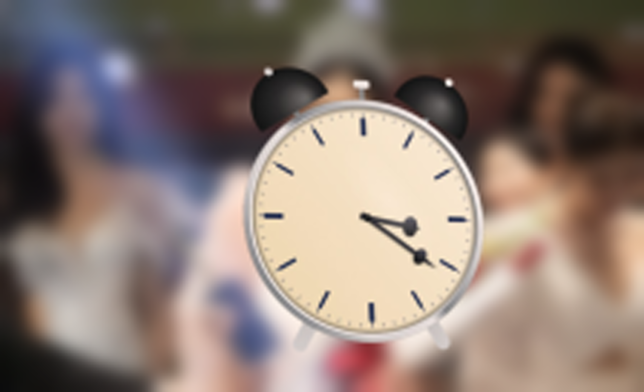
3:21
